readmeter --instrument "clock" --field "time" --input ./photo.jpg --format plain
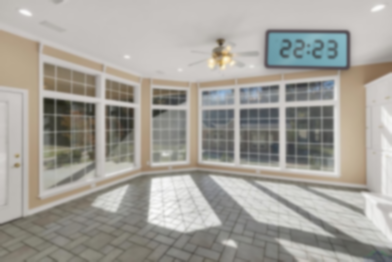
22:23
